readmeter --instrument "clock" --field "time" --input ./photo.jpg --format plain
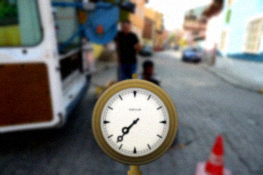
7:37
